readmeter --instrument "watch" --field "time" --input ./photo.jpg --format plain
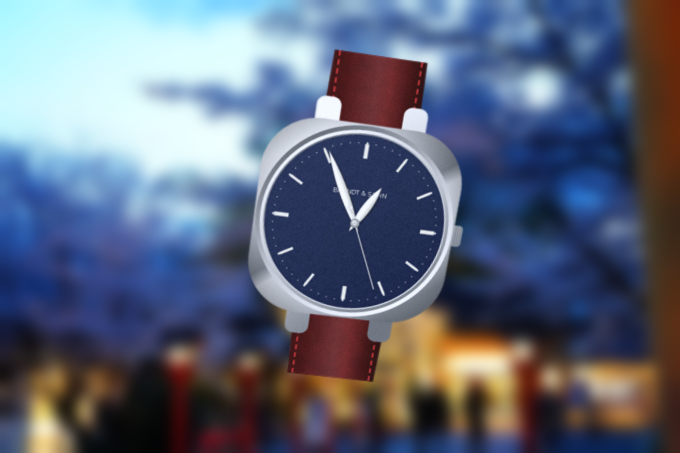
12:55:26
